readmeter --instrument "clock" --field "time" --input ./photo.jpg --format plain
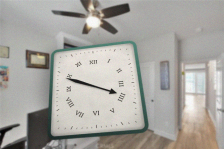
3:49
